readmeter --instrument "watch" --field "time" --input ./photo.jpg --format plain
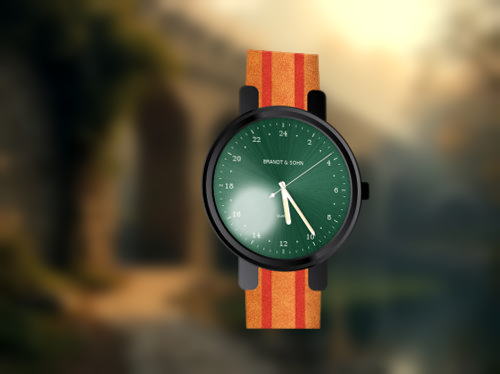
11:24:09
